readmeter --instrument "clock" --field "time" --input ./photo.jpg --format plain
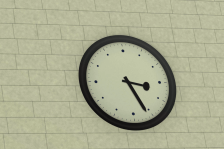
3:26
